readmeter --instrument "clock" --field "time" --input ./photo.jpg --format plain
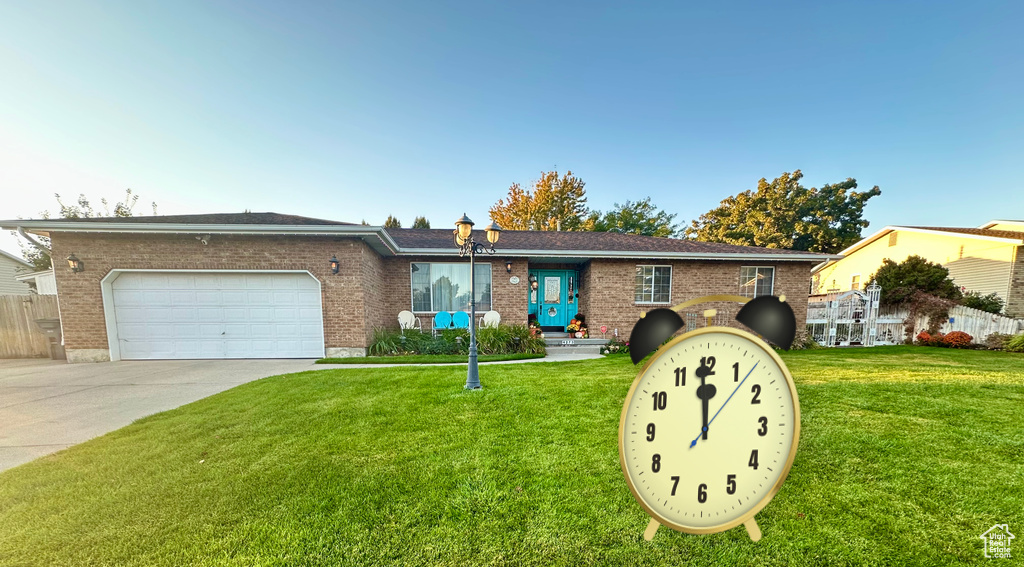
11:59:07
